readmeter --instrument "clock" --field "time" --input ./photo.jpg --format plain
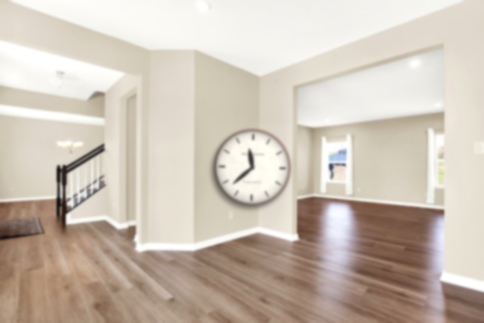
11:38
